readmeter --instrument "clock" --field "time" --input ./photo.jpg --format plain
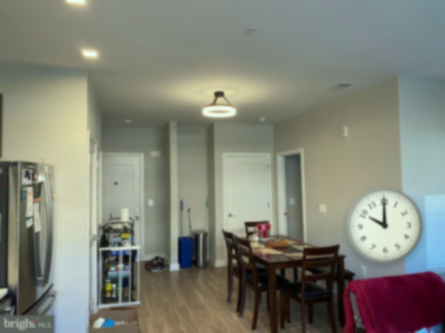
10:00
